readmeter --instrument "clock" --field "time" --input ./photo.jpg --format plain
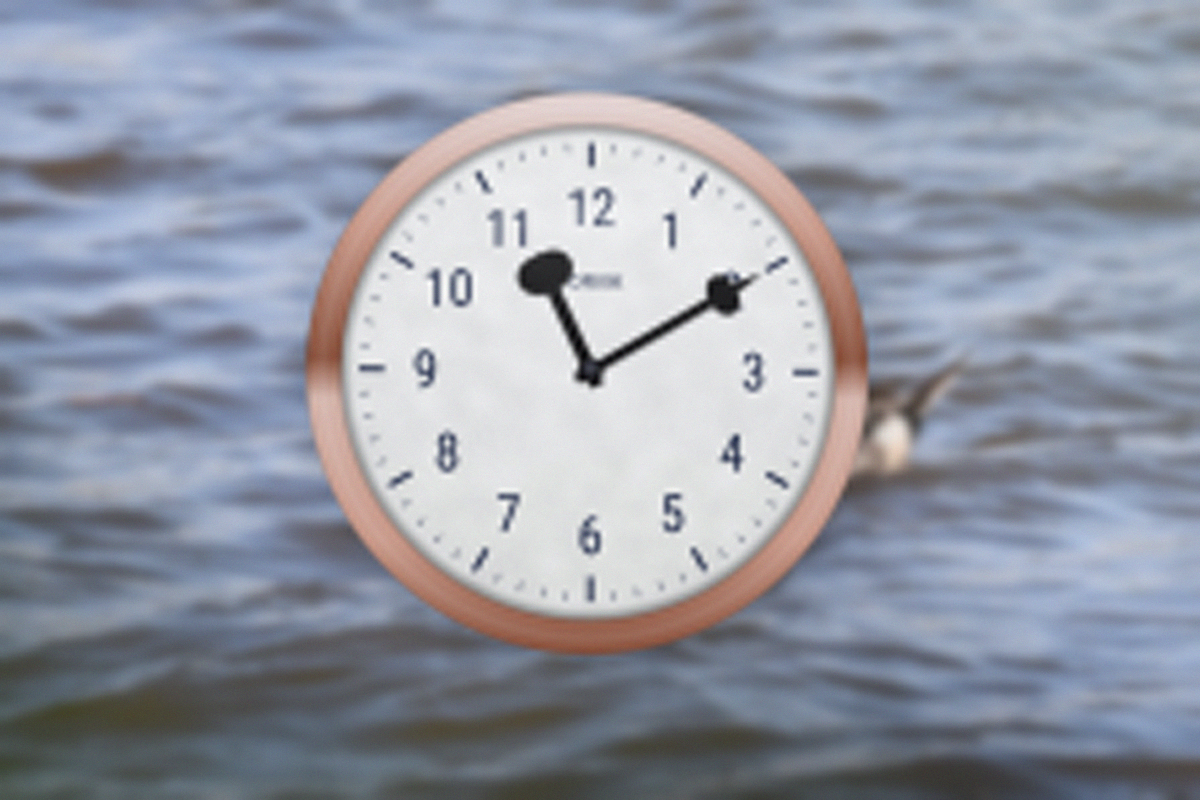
11:10
